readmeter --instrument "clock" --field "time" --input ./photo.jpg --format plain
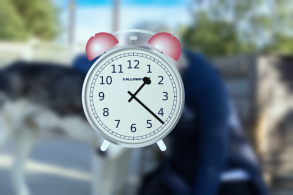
1:22
